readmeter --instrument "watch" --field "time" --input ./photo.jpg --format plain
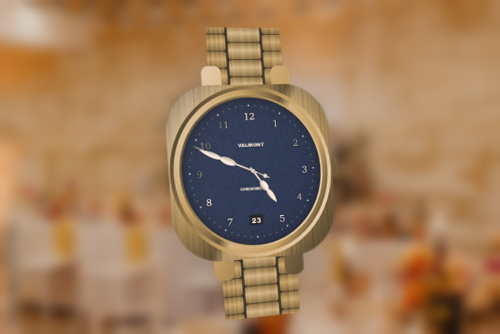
4:48:49
